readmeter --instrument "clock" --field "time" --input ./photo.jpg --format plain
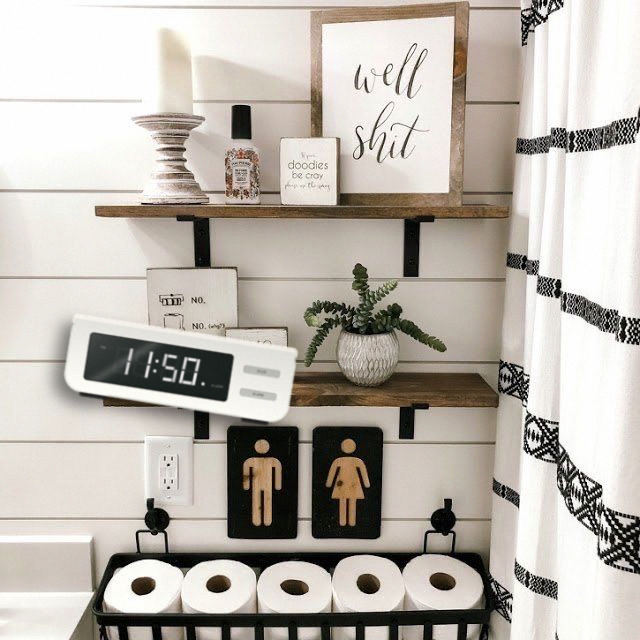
11:50
